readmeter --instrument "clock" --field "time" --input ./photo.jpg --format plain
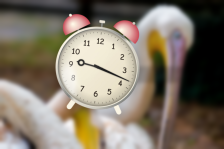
9:18
